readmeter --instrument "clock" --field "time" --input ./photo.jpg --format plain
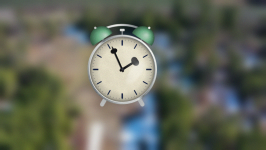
1:56
